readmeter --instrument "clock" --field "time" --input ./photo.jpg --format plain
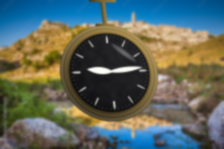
9:14
